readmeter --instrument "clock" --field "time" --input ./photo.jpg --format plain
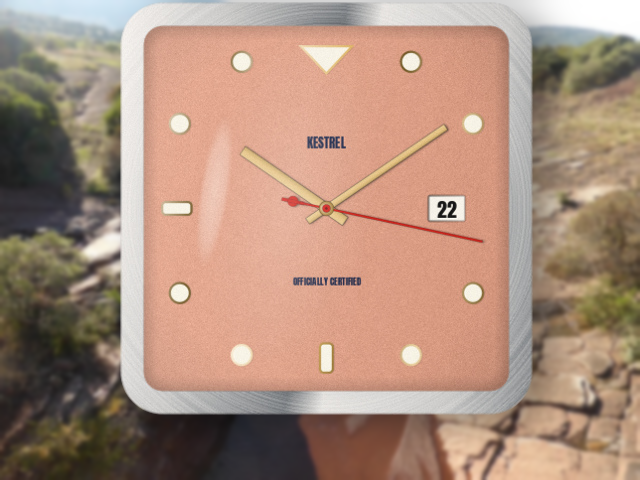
10:09:17
